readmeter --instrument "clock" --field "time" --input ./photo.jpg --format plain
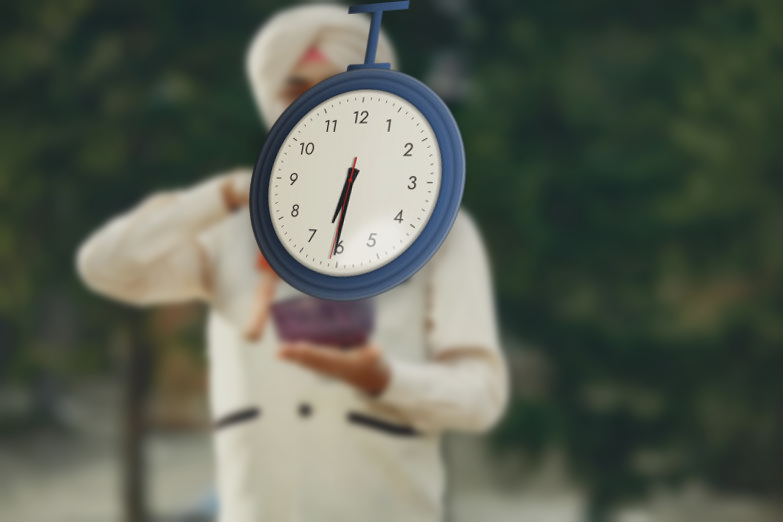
6:30:31
